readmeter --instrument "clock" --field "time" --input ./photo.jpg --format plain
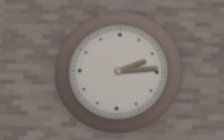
2:14
